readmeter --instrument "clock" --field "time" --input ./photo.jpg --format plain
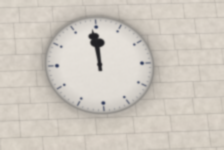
11:59
